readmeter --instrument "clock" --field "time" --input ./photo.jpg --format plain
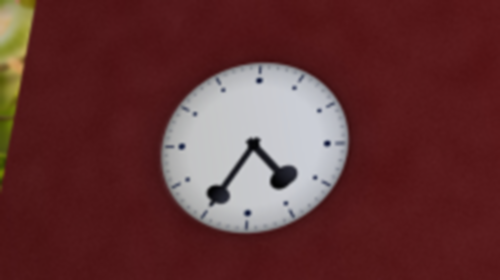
4:35
